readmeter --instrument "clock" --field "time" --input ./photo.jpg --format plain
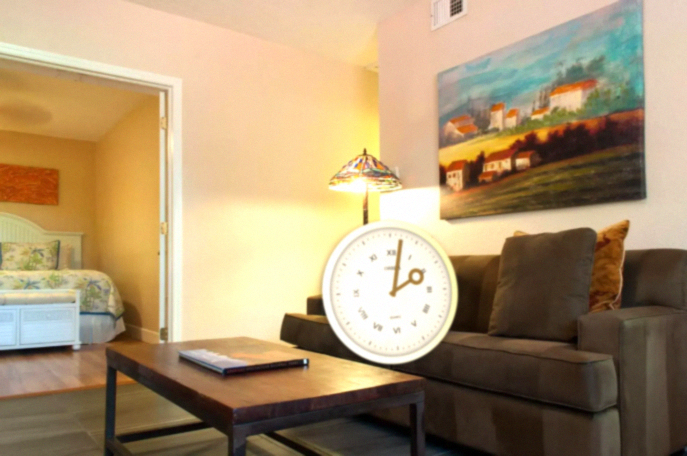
2:02
